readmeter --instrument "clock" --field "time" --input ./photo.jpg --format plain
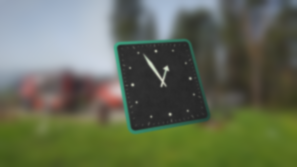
12:56
